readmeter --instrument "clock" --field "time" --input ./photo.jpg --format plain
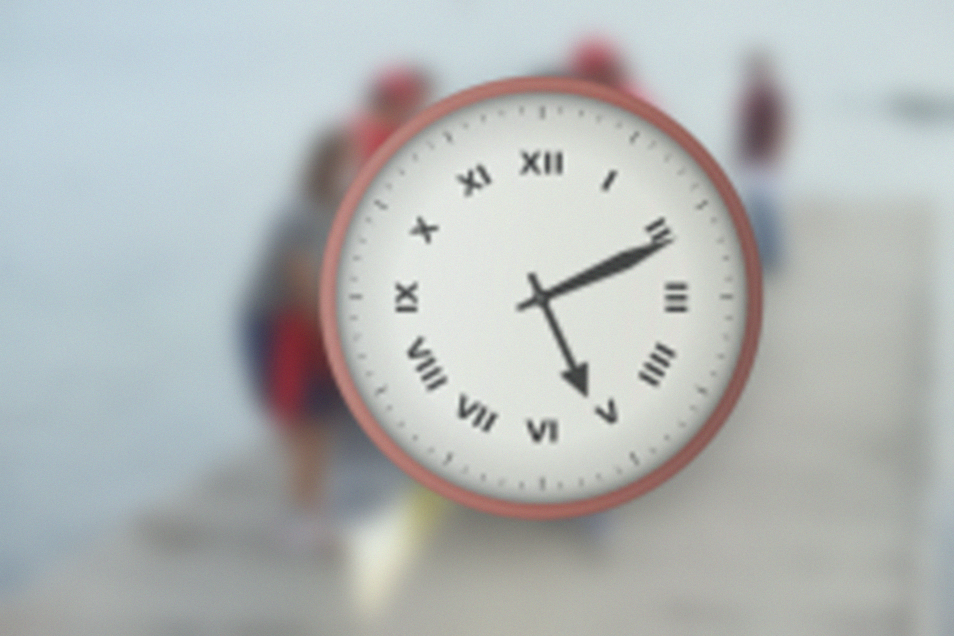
5:11
